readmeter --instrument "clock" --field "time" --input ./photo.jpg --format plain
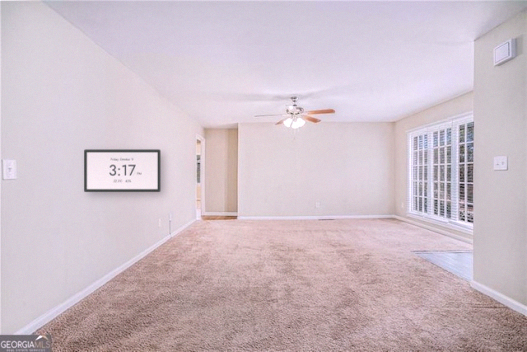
3:17
